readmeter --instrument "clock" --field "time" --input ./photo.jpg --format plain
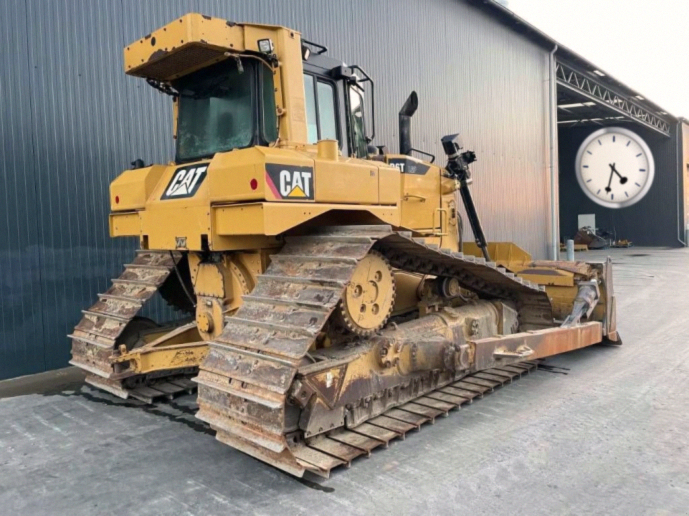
4:32
